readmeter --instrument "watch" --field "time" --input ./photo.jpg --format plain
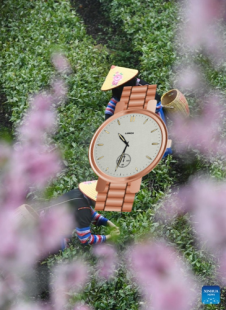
10:32
